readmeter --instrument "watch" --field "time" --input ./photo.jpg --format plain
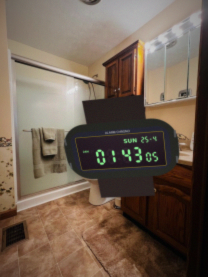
1:43:05
